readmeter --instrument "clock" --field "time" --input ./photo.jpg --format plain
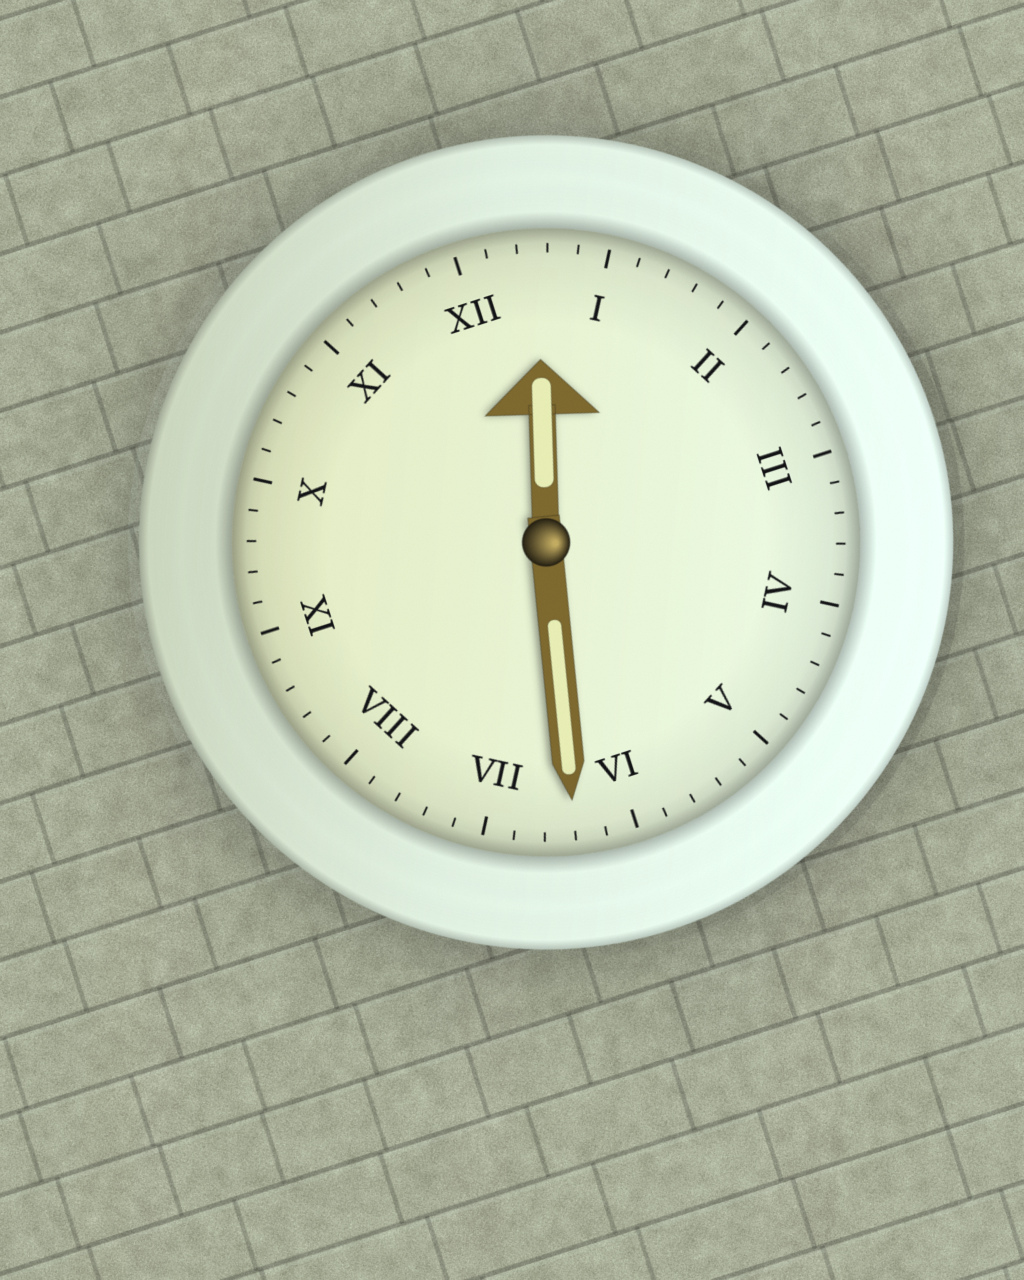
12:32
